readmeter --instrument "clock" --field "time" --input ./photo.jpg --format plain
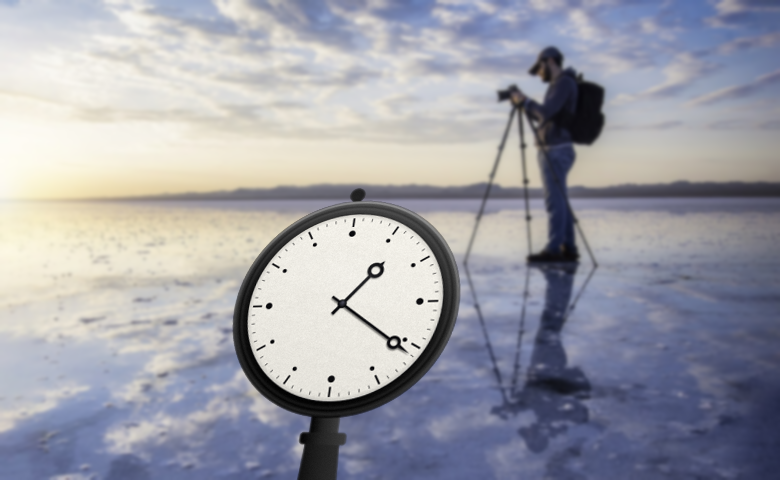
1:21
